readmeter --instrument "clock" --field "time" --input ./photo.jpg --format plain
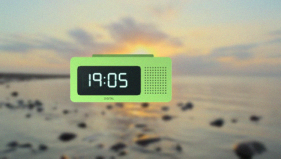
19:05
